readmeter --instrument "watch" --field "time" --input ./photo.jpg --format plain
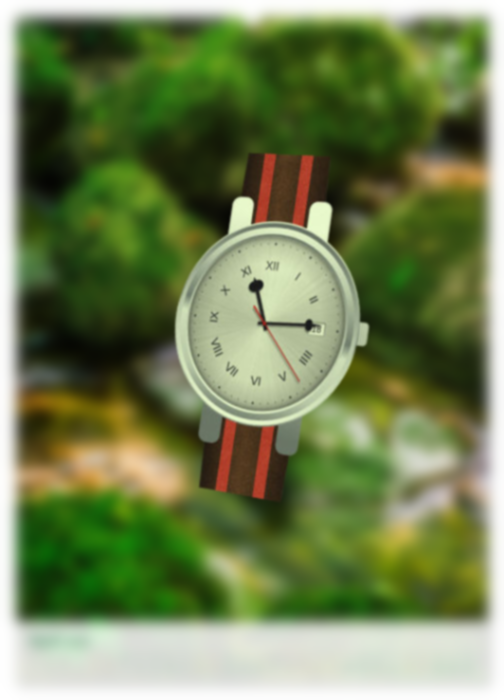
11:14:23
